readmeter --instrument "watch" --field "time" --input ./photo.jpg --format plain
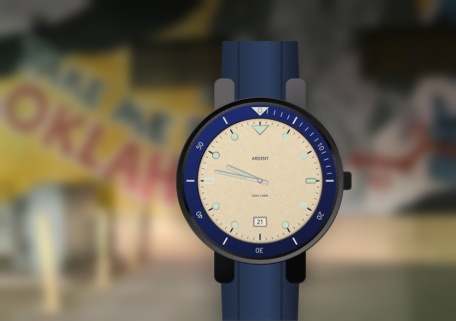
9:47
